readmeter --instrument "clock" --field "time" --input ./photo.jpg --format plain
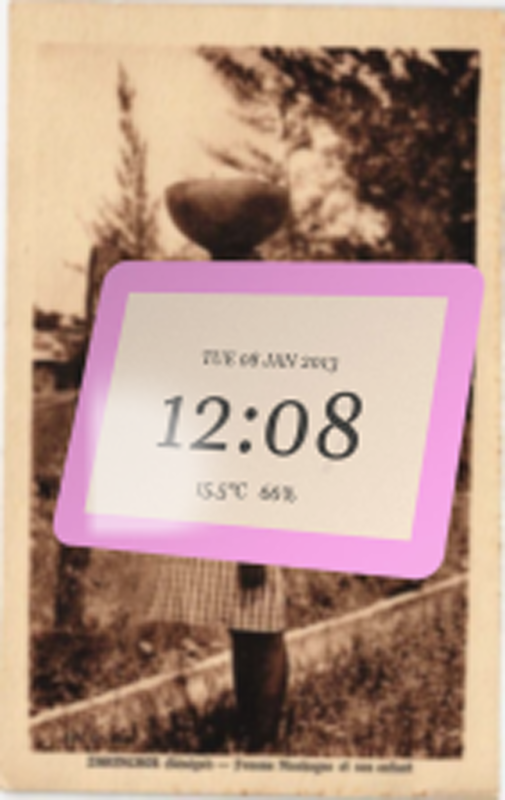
12:08
